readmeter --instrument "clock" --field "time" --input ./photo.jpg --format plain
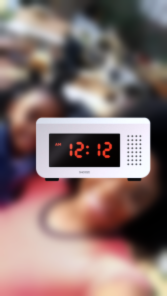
12:12
